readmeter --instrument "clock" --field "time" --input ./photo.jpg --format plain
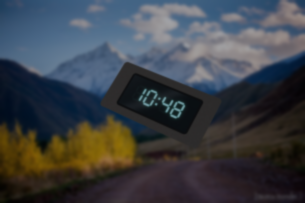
10:48
